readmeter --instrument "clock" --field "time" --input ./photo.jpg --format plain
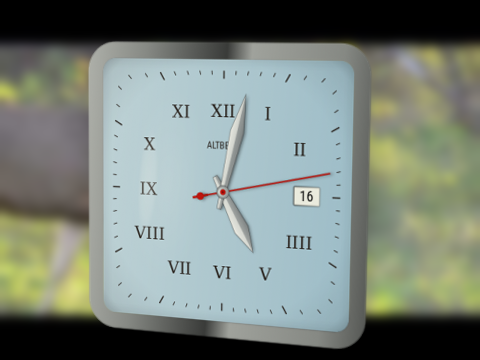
5:02:13
